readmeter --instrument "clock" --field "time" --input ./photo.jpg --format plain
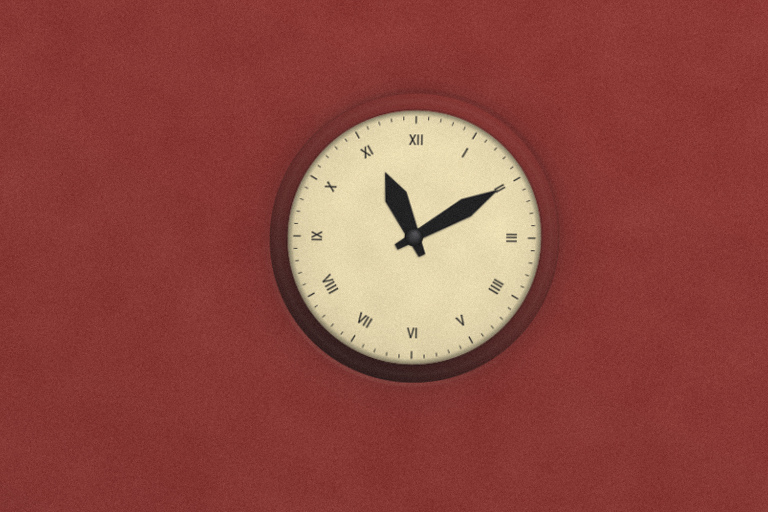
11:10
